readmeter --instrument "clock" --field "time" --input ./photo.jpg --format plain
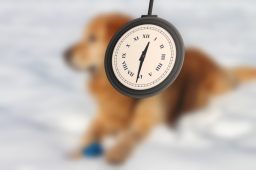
12:31
